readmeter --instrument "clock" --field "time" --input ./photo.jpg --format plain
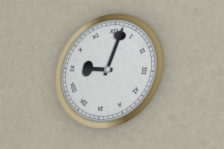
9:02
